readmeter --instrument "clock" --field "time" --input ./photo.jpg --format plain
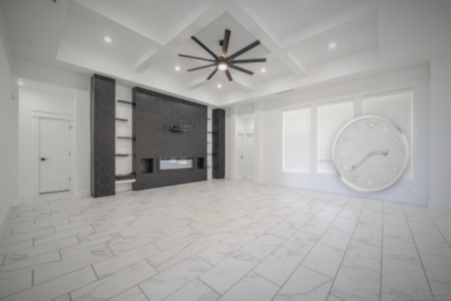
2:38
